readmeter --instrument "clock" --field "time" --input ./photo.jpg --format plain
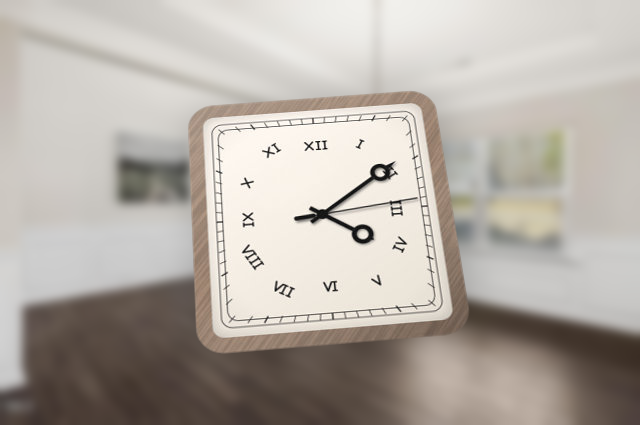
4:09:14
